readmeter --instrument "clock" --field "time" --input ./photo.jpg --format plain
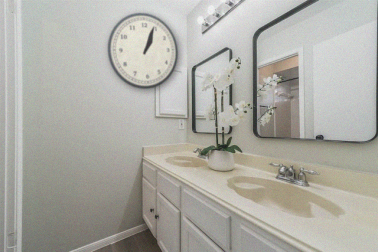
1:04
